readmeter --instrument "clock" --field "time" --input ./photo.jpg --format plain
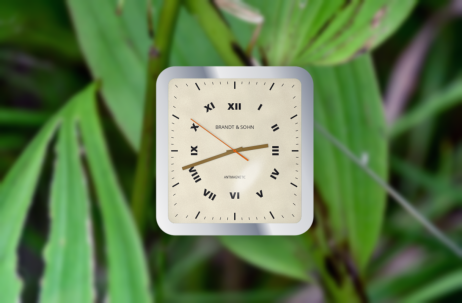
2:41:51
